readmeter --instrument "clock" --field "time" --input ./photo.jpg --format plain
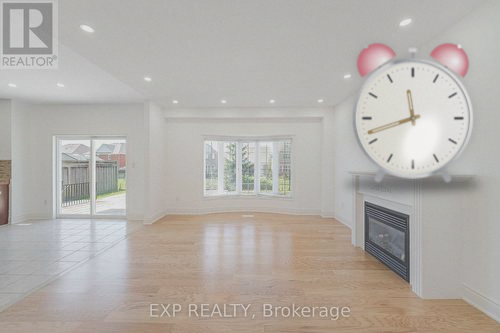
11:42
